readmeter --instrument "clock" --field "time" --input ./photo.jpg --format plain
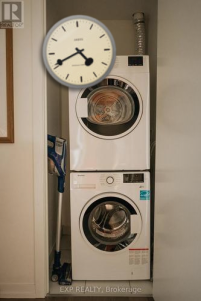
4:41
